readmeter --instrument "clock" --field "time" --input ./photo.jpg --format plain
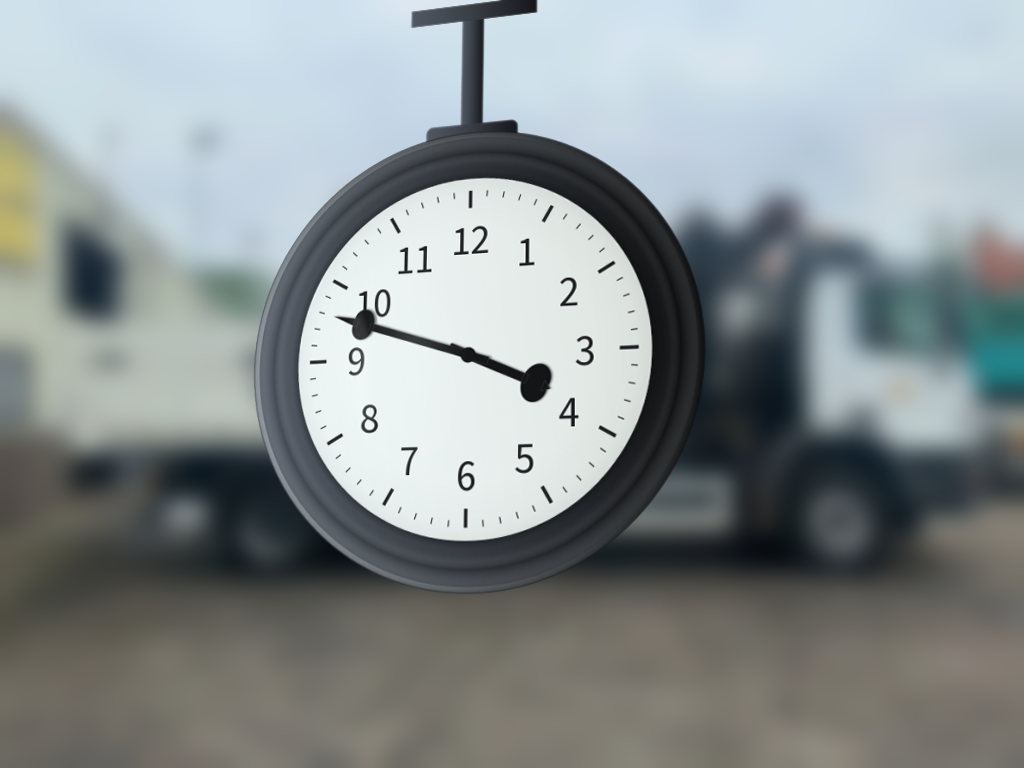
3:48
